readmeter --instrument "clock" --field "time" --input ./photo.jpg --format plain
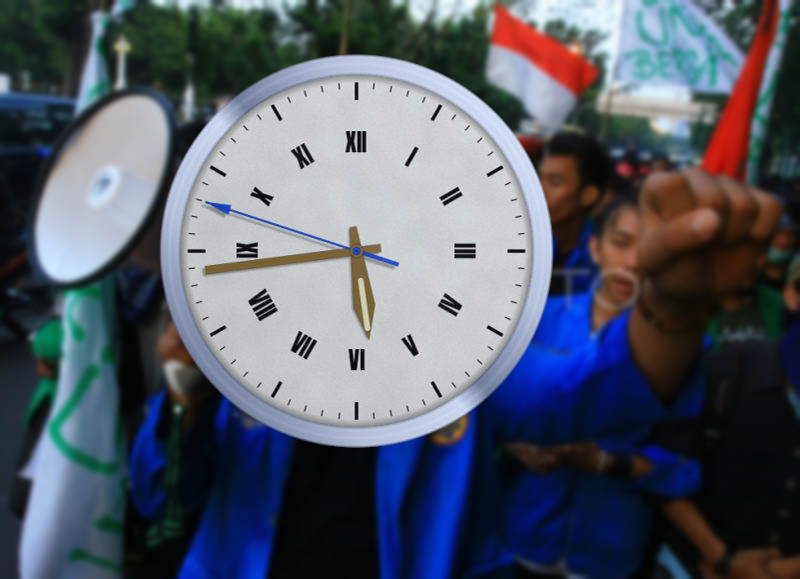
5:43:48
